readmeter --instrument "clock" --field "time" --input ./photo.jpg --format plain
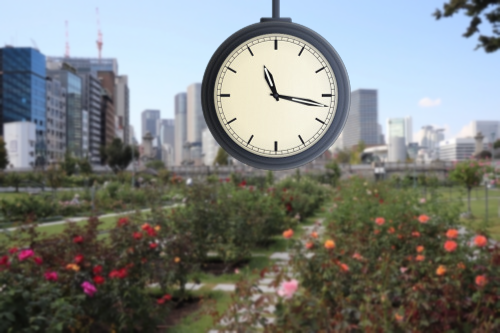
11:17
